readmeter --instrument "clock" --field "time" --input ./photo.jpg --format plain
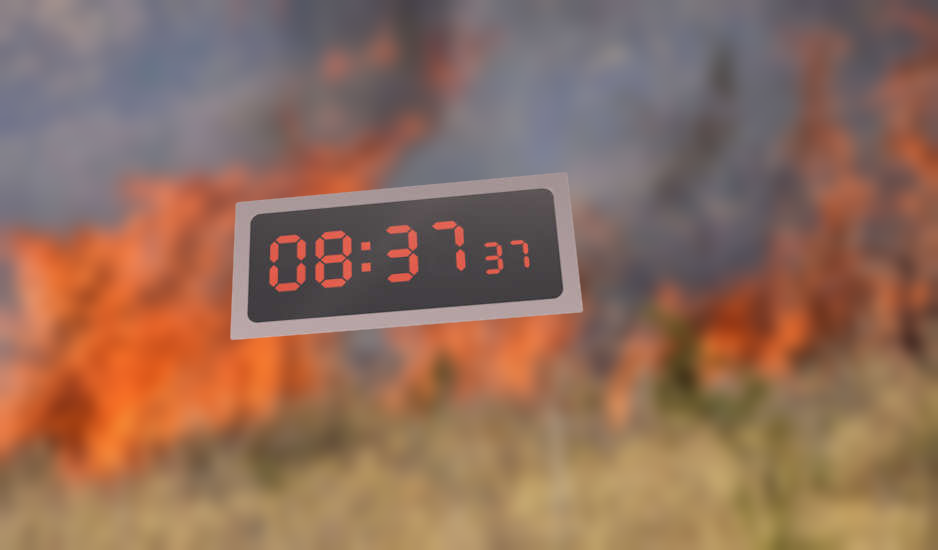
8:37:37
